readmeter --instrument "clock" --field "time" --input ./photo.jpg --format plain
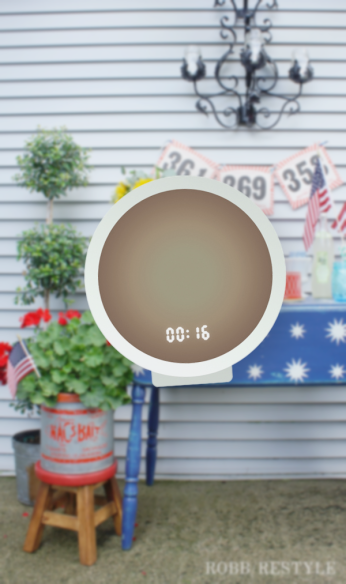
0:16
